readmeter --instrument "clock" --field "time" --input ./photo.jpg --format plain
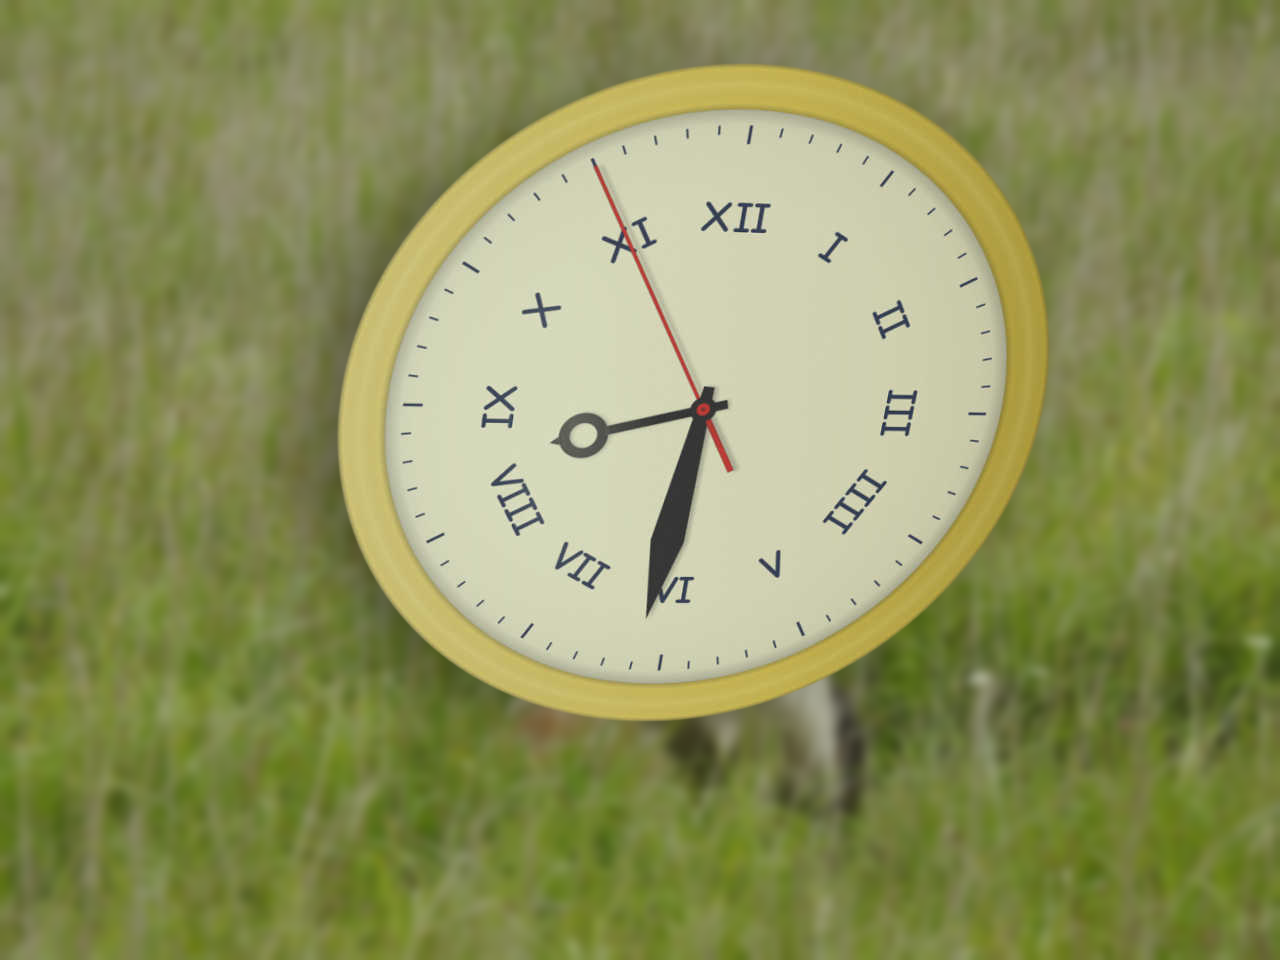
8:30:55
